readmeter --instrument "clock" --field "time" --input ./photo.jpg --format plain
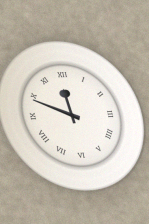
11:49
